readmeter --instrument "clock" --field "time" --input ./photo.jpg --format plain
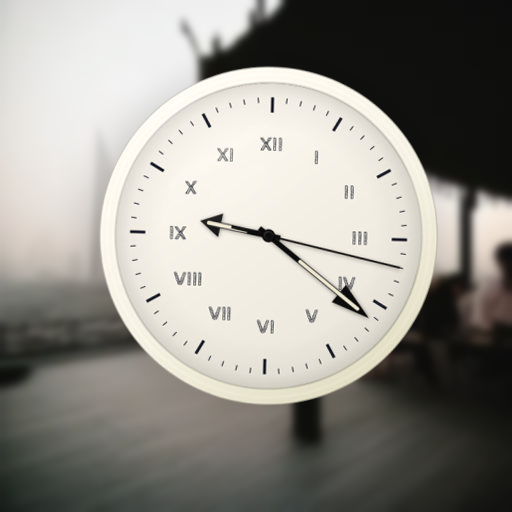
9:21:17
